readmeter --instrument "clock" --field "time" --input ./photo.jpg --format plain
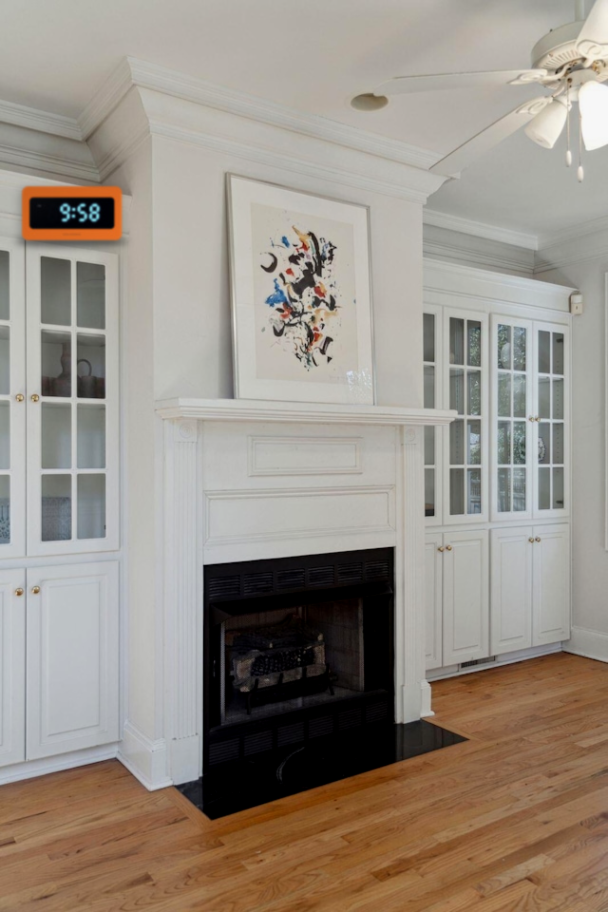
9:58
